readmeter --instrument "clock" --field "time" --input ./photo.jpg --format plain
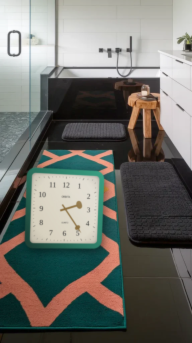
2:24
